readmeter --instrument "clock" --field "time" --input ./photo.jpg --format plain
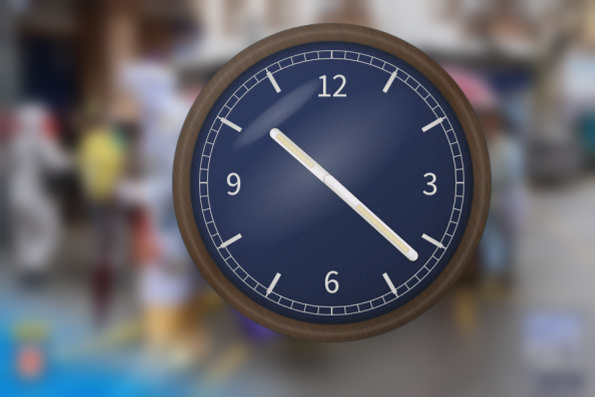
10:22
